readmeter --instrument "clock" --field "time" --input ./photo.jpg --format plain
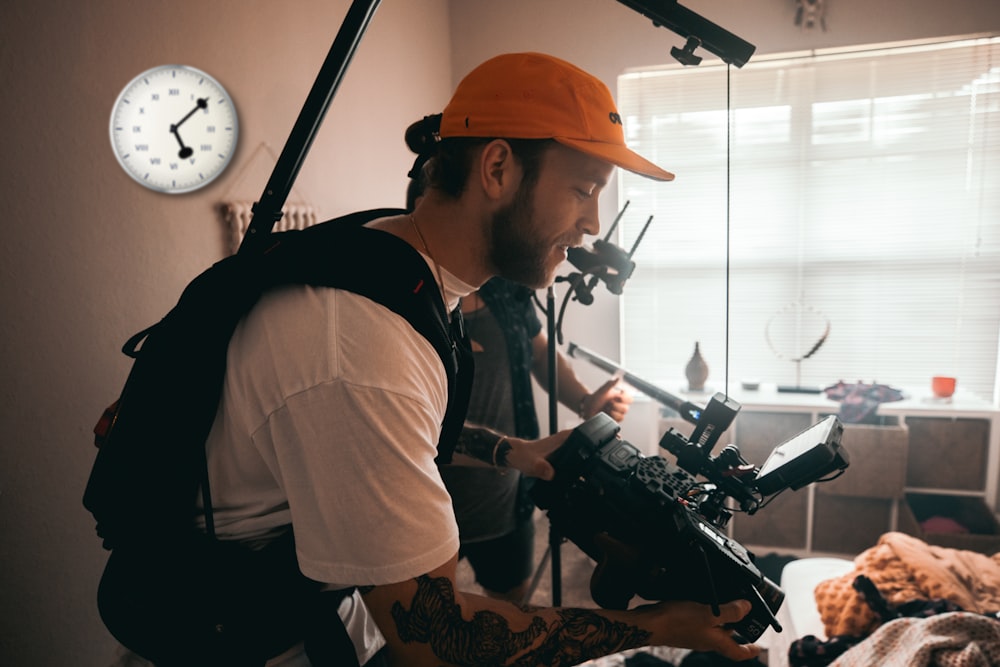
5:08
